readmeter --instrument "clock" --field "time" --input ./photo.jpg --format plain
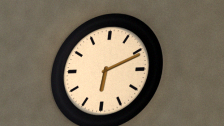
6:11
